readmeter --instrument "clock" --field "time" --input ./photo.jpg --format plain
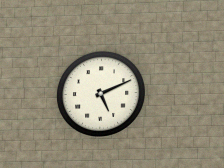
5:11
